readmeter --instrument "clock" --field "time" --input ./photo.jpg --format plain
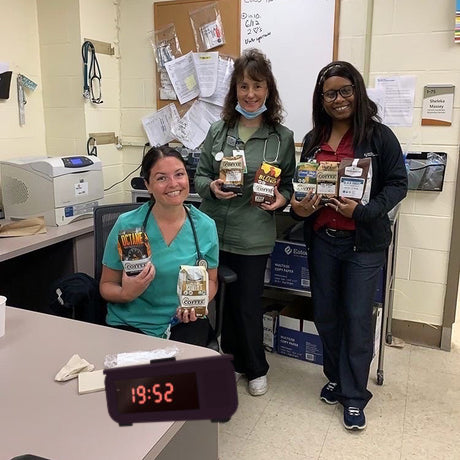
19:52
